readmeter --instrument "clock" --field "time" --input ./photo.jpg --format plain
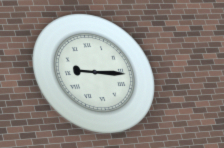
9:16
